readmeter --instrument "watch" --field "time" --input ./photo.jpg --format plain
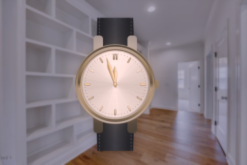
11:57
